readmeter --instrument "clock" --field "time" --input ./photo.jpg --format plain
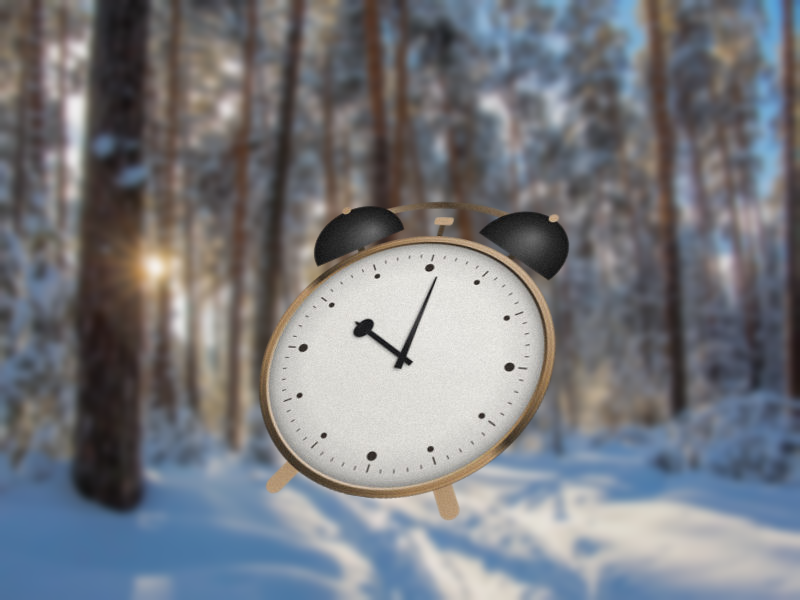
10:01
